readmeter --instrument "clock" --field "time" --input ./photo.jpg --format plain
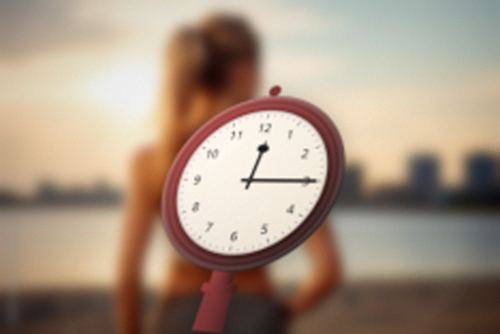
12:15
